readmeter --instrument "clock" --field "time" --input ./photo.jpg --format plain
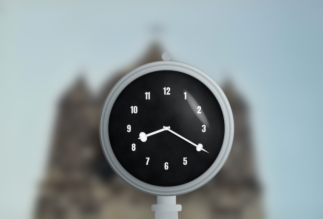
8:20
